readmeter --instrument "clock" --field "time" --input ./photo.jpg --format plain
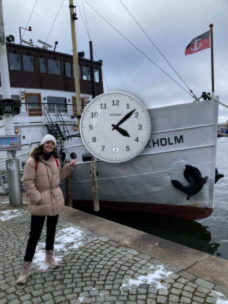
4:08
